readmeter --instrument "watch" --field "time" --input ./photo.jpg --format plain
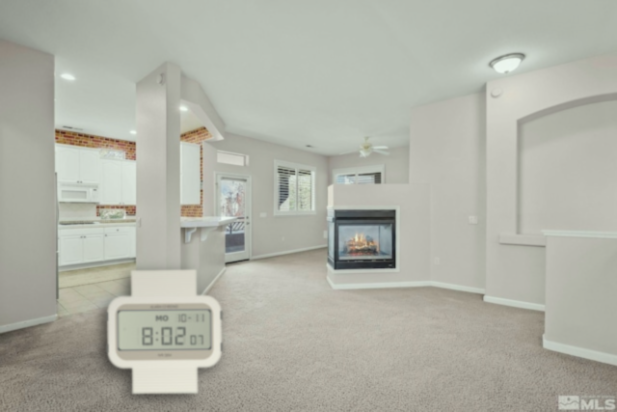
8:02
